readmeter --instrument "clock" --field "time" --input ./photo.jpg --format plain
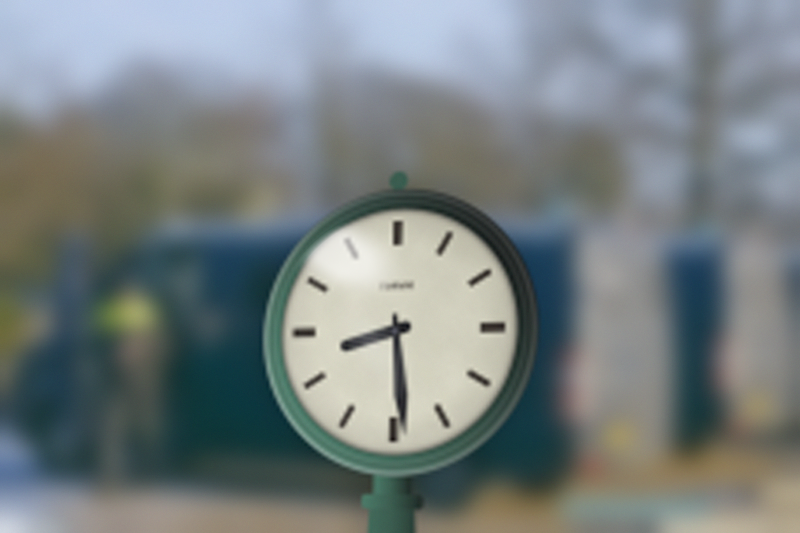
8:29
